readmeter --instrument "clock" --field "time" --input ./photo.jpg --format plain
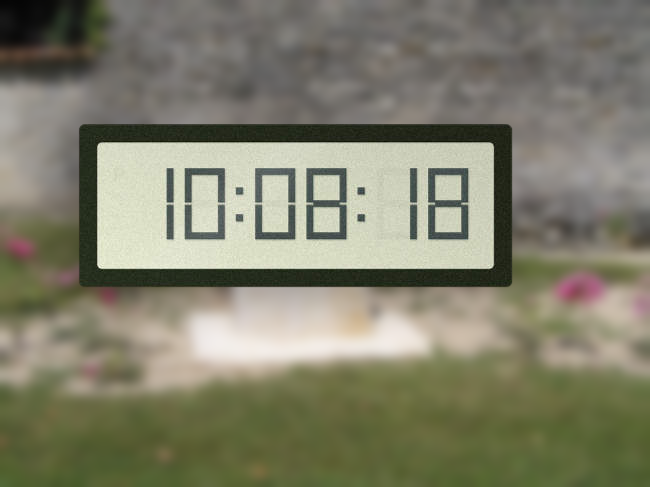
10:08:18
